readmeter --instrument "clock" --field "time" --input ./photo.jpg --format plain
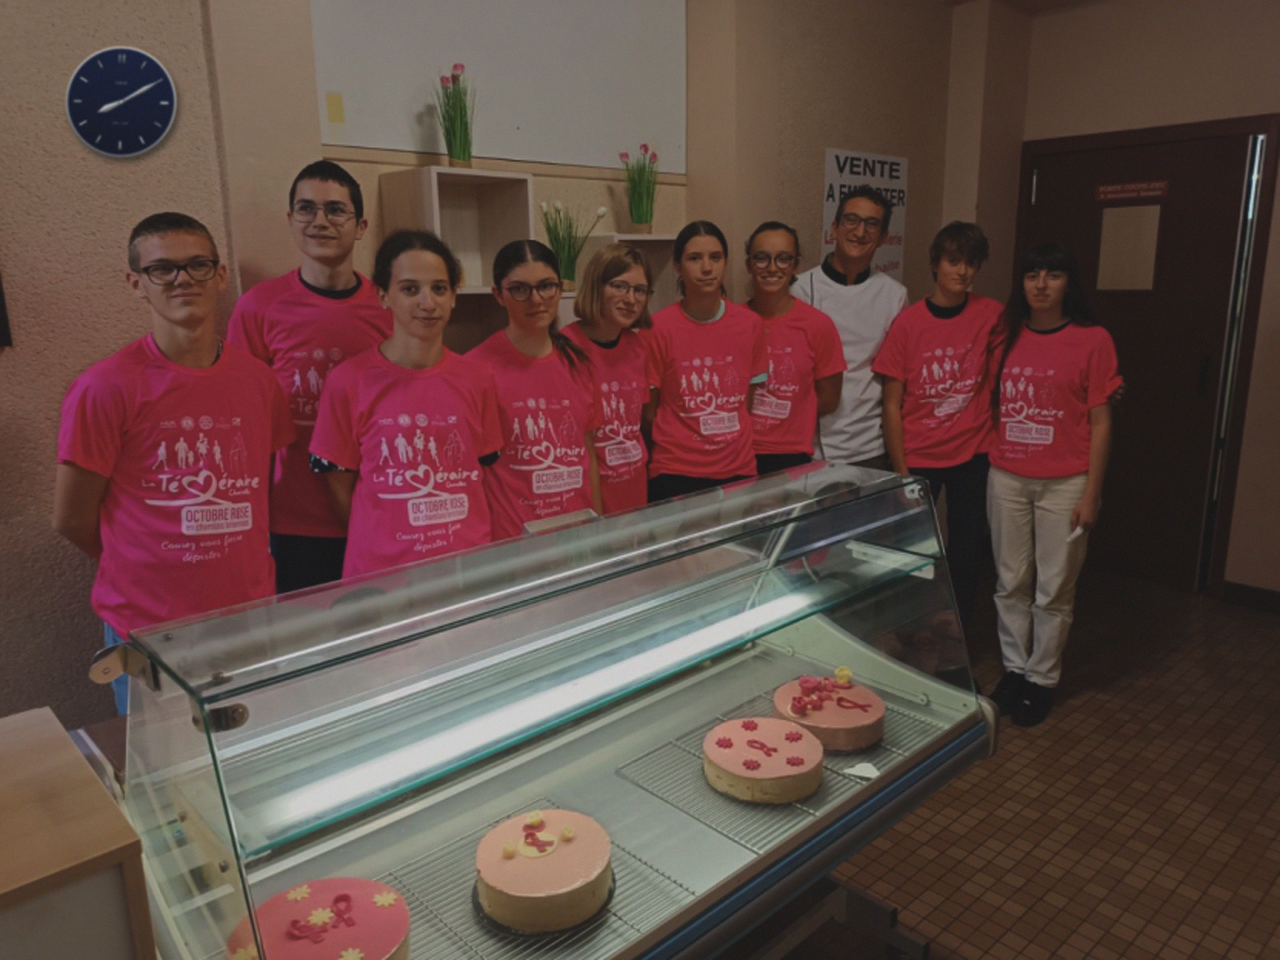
8:10
